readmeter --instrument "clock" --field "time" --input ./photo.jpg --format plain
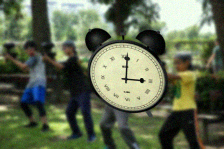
3:01
